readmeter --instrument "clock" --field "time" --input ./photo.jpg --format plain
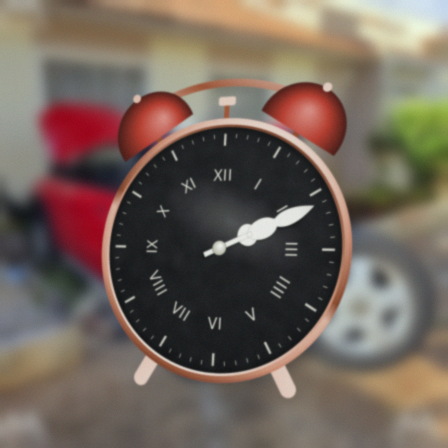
2:11
